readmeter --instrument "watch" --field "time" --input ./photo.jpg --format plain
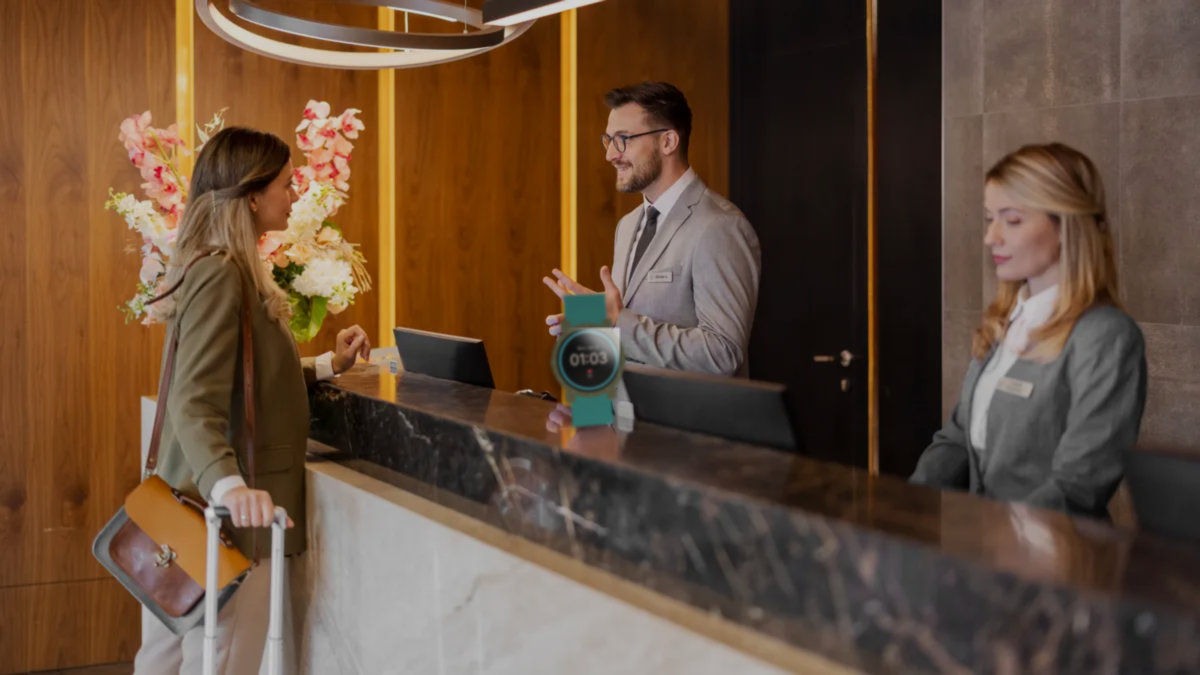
1:03
